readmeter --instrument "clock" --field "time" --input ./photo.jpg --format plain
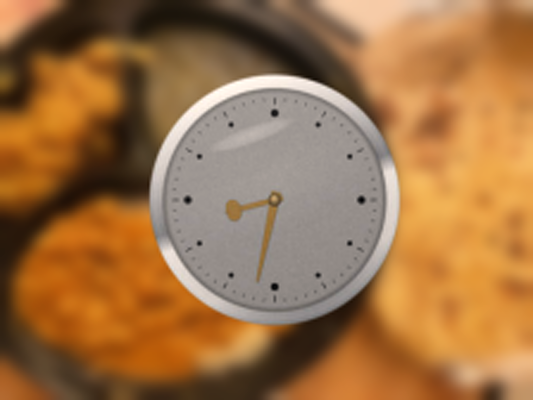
8:32
